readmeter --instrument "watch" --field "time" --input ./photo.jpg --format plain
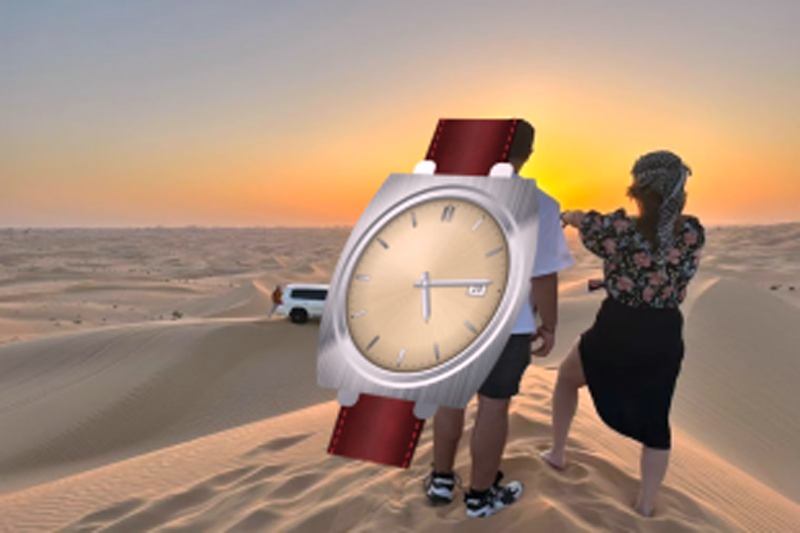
5:14
